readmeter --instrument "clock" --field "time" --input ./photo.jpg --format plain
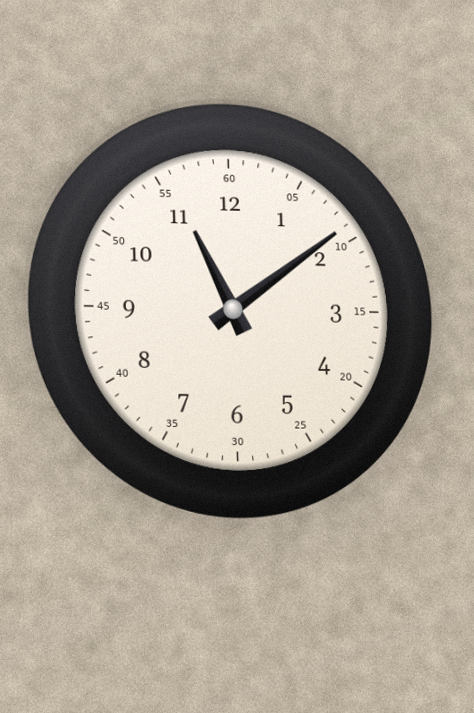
11:09
